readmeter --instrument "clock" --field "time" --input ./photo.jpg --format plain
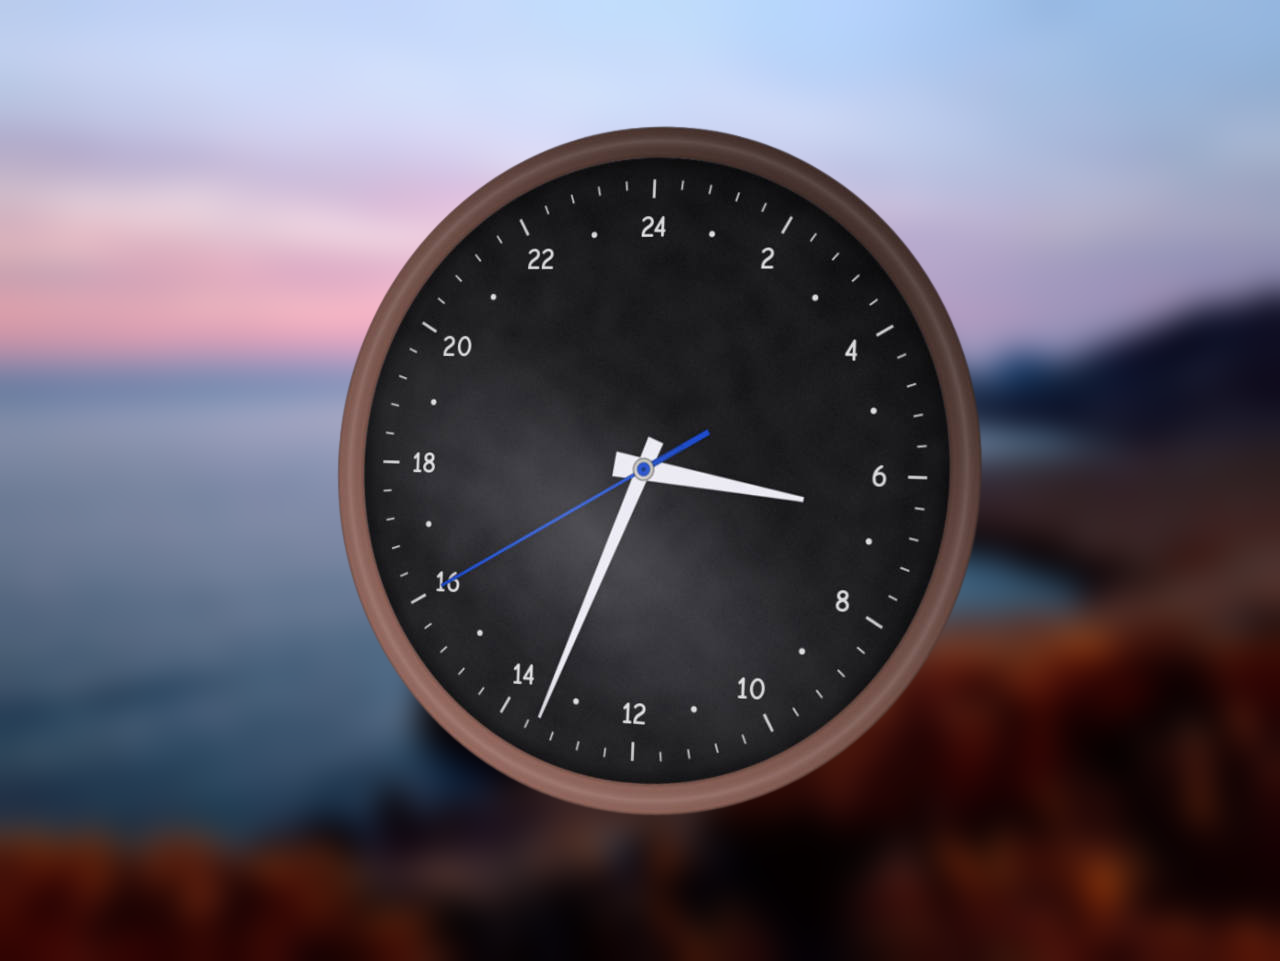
6:33:40
